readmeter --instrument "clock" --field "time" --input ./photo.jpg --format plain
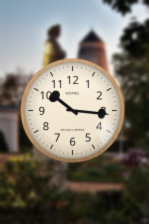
10:16
